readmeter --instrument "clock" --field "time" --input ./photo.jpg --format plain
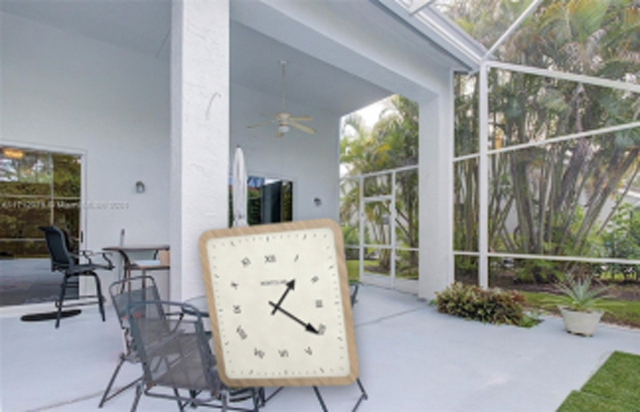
1:21
